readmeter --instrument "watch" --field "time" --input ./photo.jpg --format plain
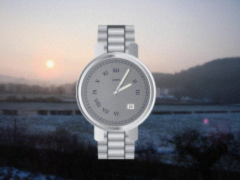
2:05
